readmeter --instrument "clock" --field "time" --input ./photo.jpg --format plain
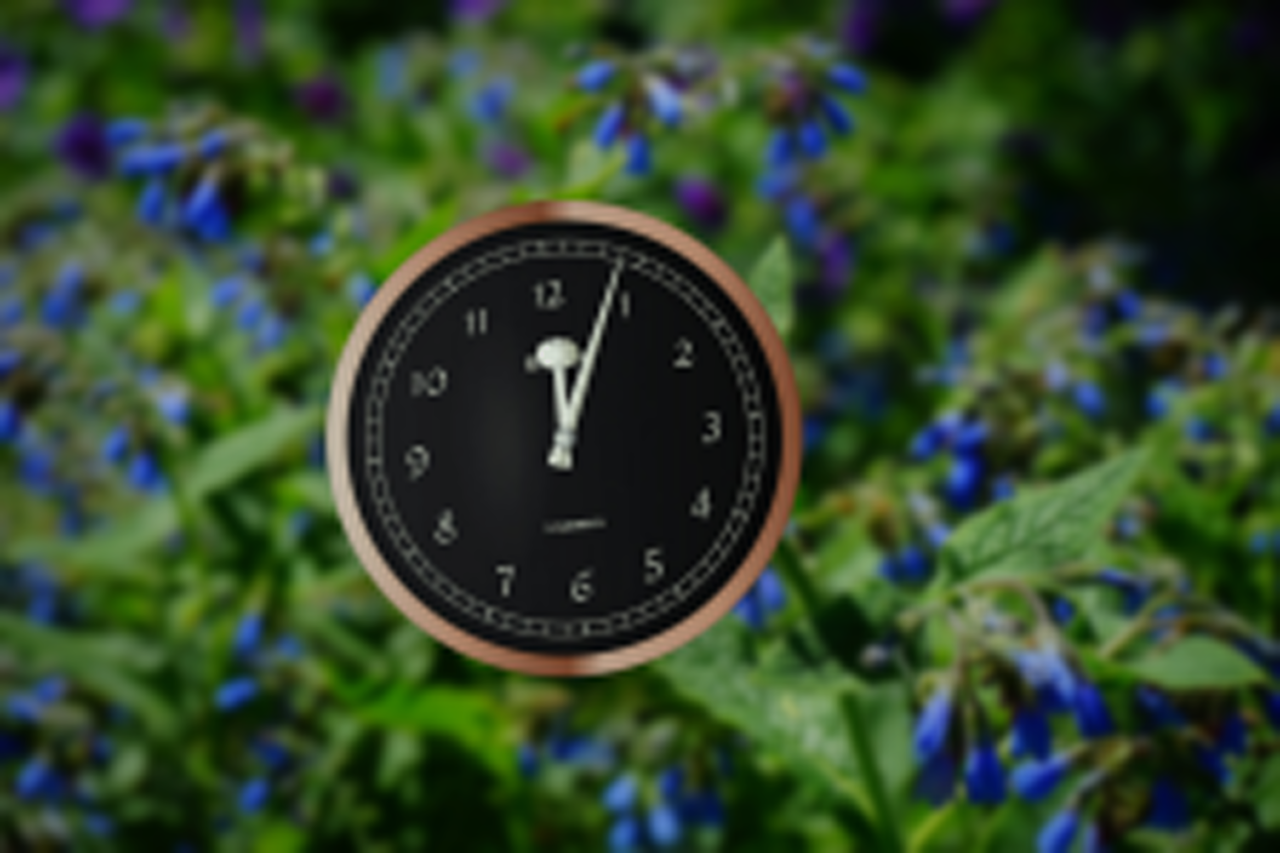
12:04
